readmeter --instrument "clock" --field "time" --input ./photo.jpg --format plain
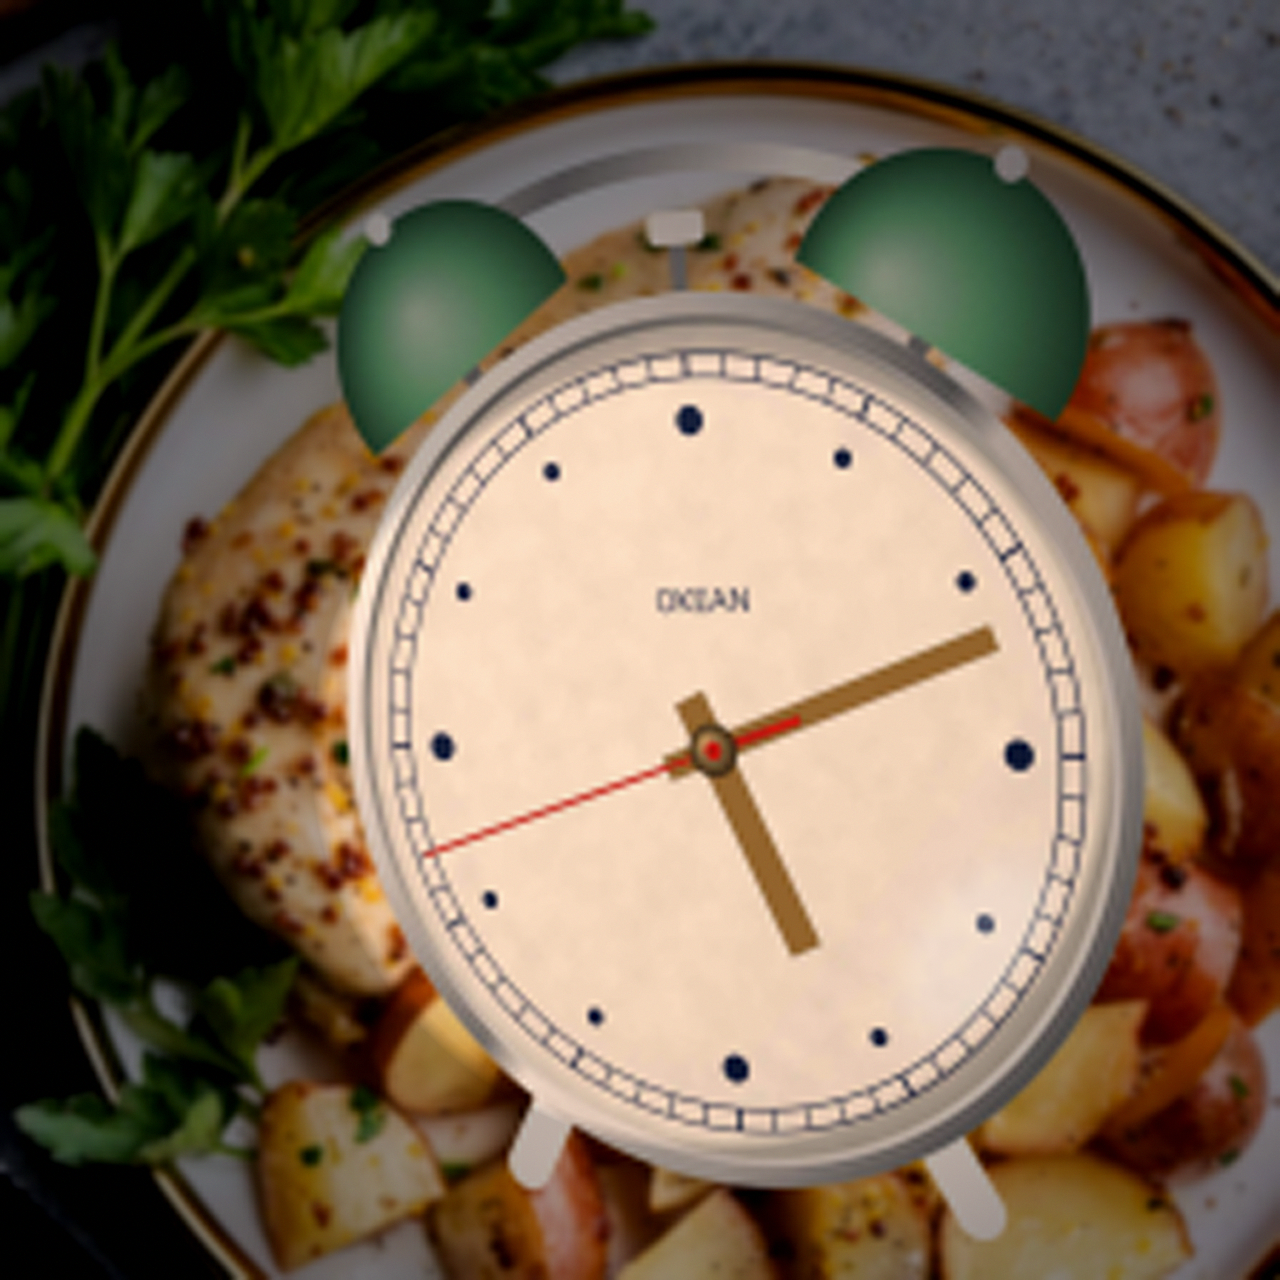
5:11:42
